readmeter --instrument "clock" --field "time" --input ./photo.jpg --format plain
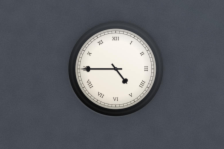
4:45
